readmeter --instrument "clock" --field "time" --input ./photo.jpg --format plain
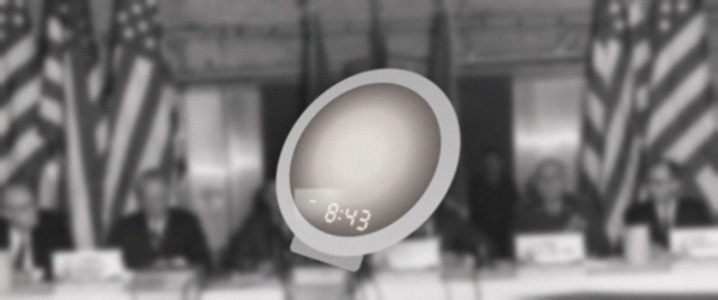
8:43
